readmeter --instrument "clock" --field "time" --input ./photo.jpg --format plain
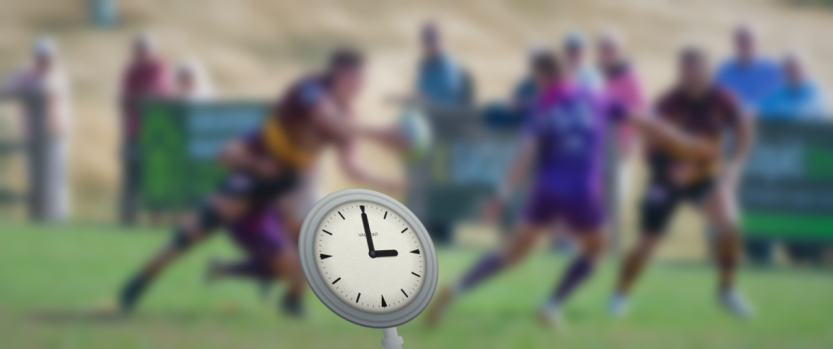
3:00
